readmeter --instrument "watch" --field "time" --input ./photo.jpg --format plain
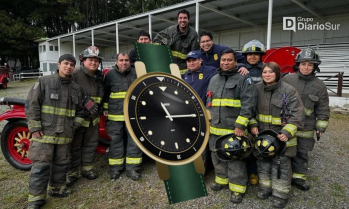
11:15
